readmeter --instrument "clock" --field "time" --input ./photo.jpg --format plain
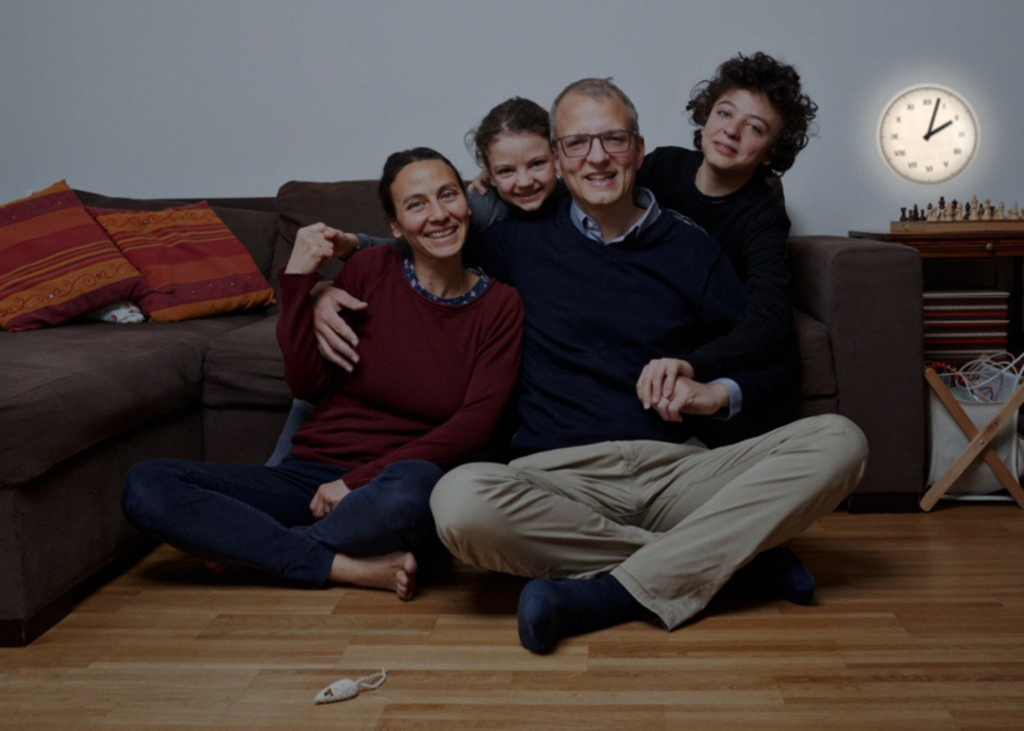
2:03
